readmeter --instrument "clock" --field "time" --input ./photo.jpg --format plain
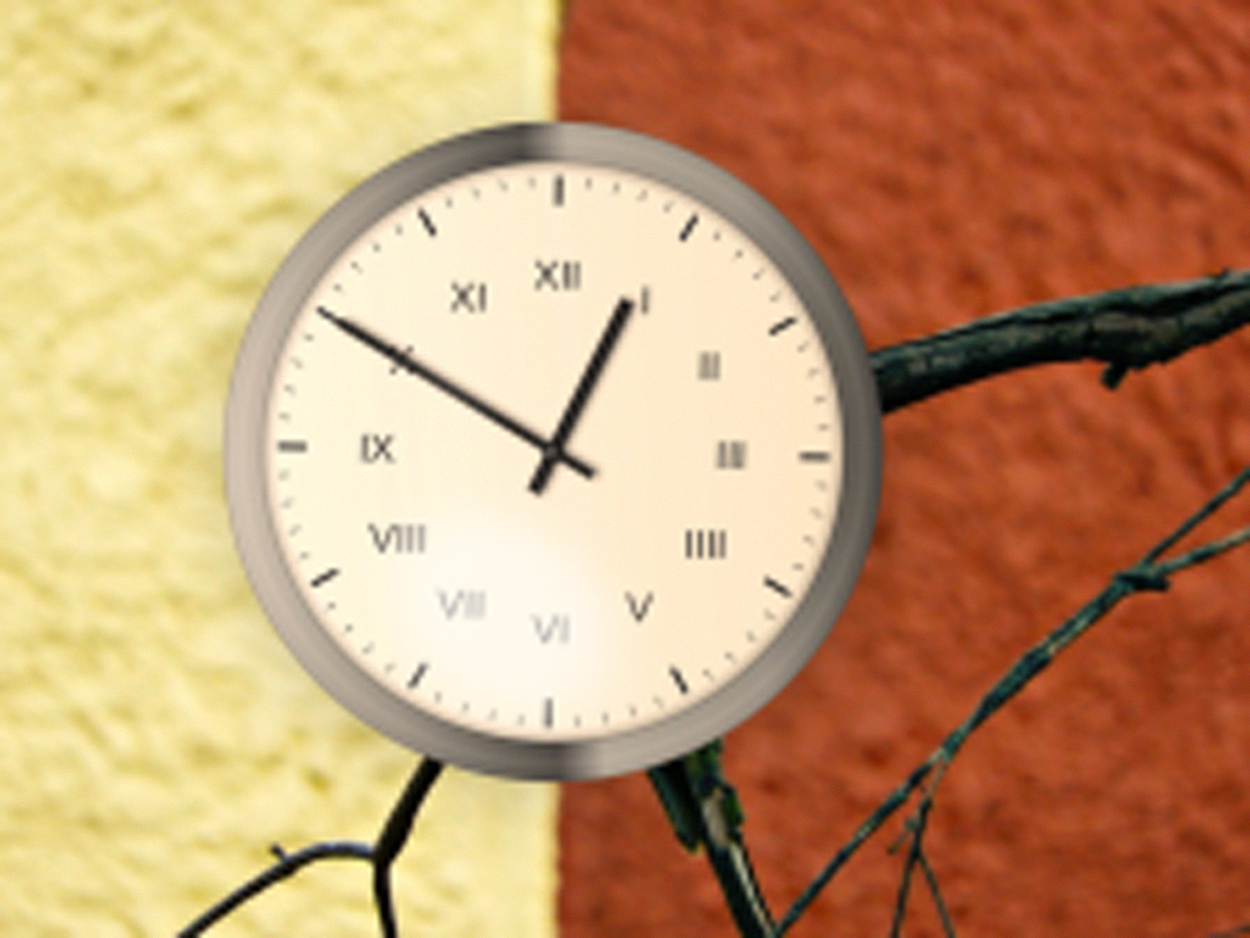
12:50
